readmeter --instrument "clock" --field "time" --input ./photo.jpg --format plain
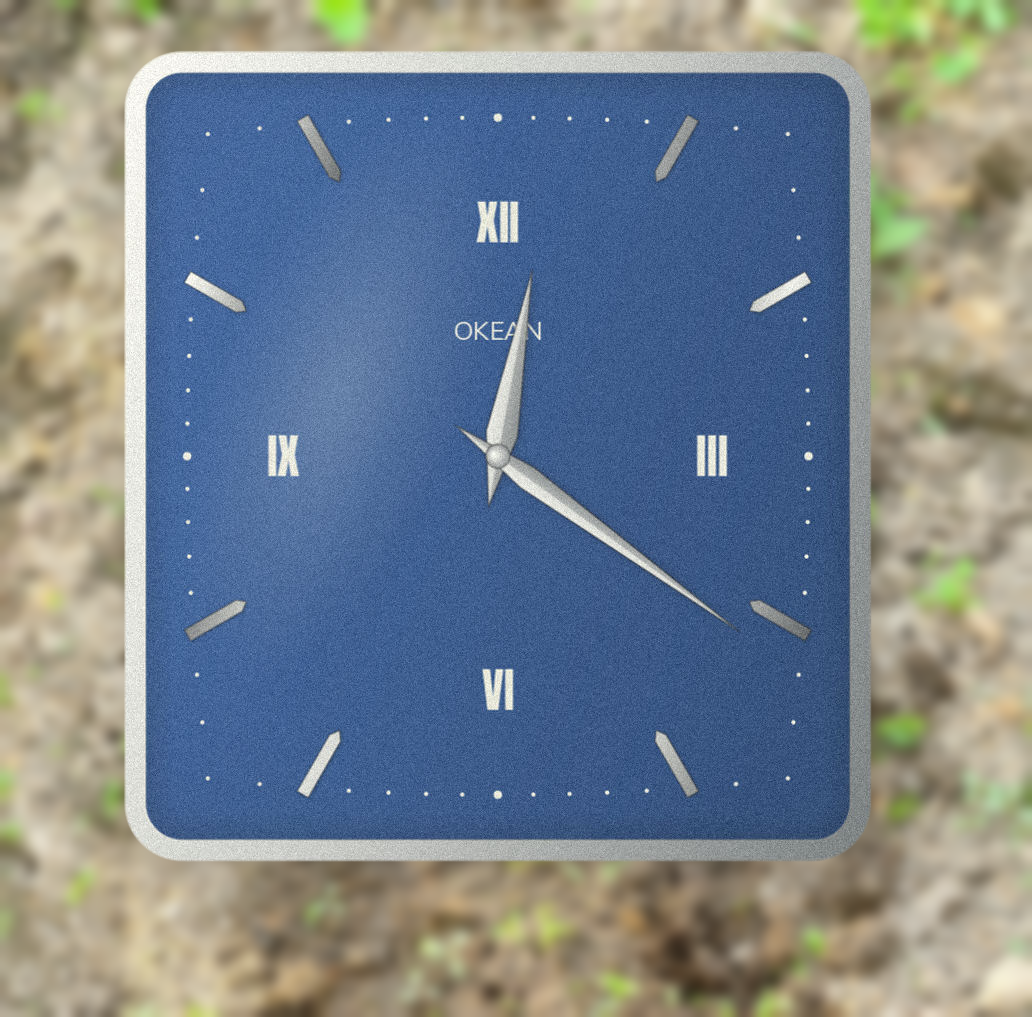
12:21
